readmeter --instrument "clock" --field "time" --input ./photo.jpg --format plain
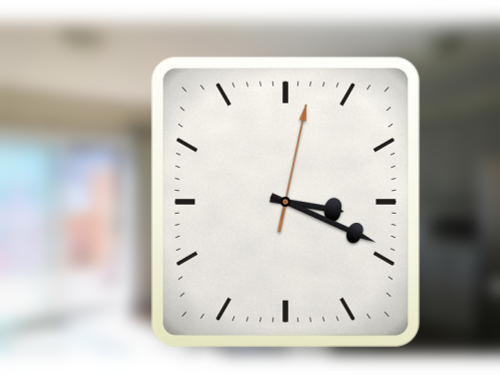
3:19:02
